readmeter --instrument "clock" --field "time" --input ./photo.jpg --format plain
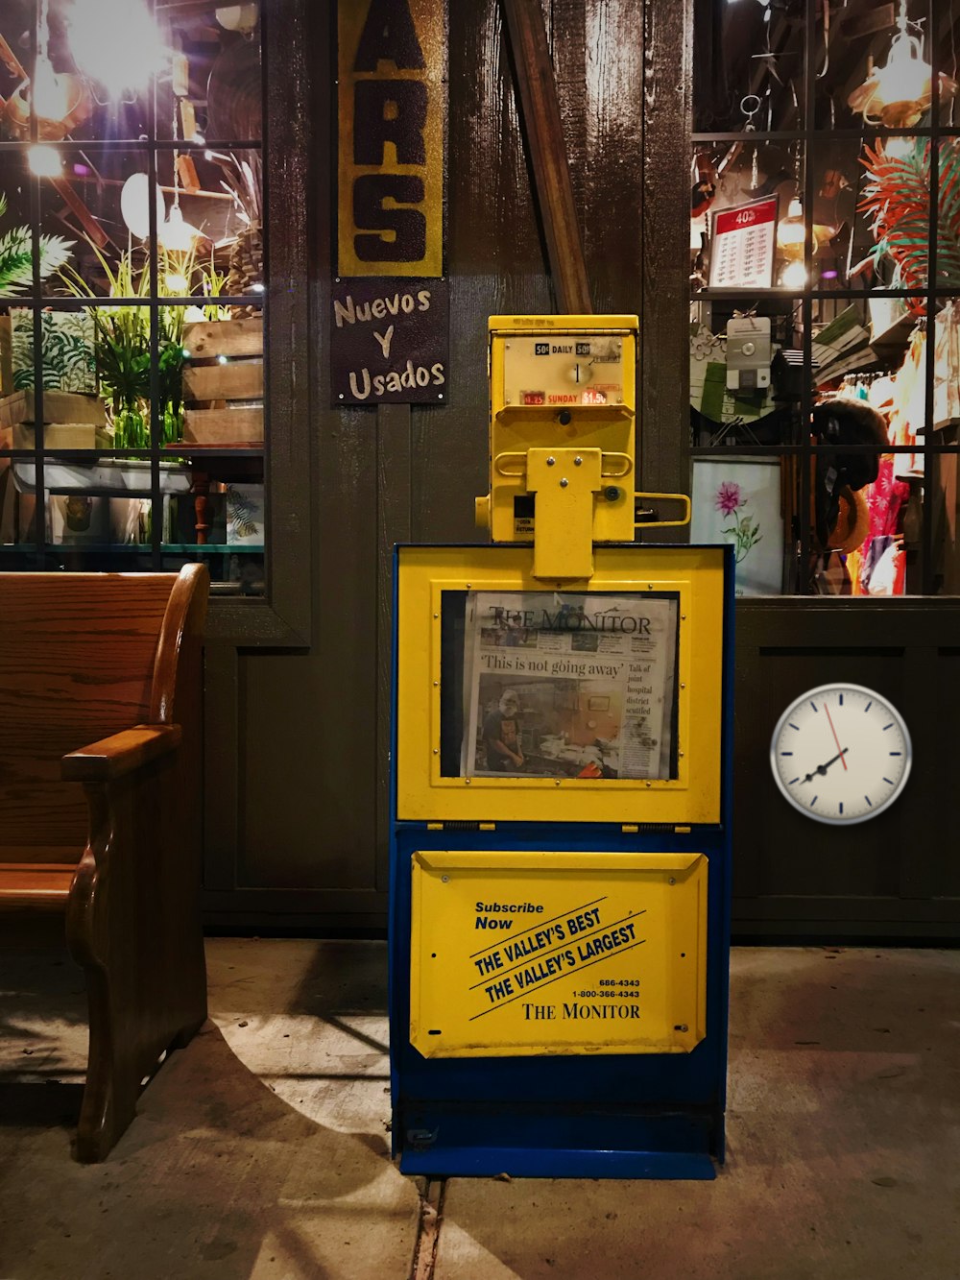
7:38:57
